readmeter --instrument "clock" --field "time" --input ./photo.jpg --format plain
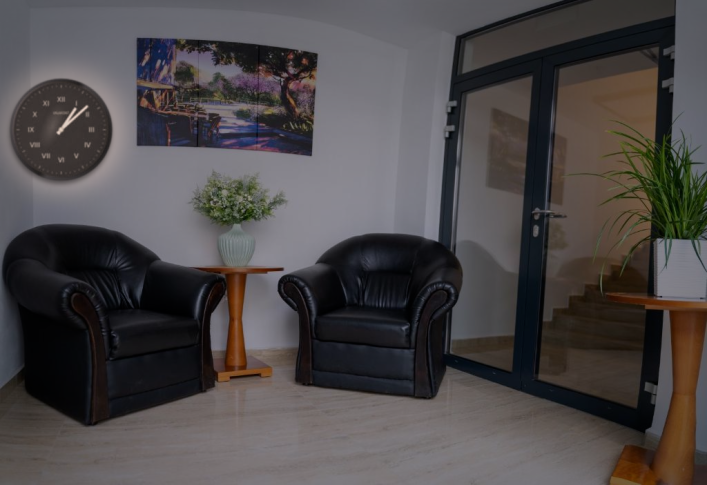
1:08
